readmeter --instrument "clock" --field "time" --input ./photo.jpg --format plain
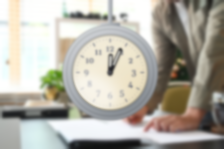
12:04
